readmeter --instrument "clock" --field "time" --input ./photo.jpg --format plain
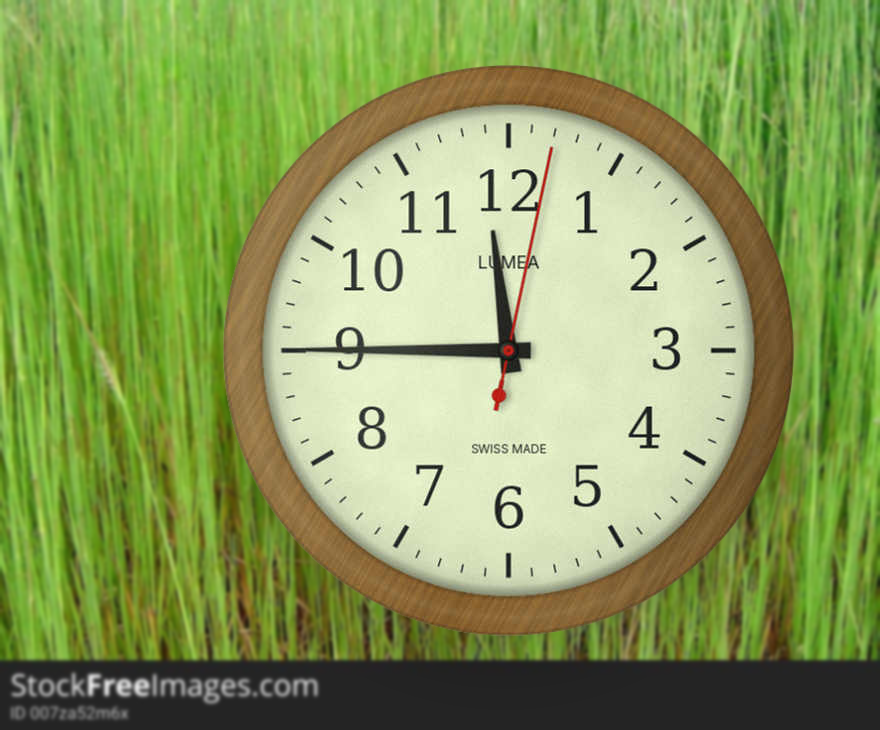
11:45:02
